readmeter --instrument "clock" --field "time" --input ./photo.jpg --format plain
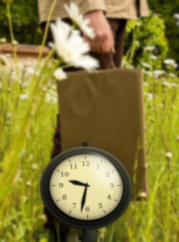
9:32
